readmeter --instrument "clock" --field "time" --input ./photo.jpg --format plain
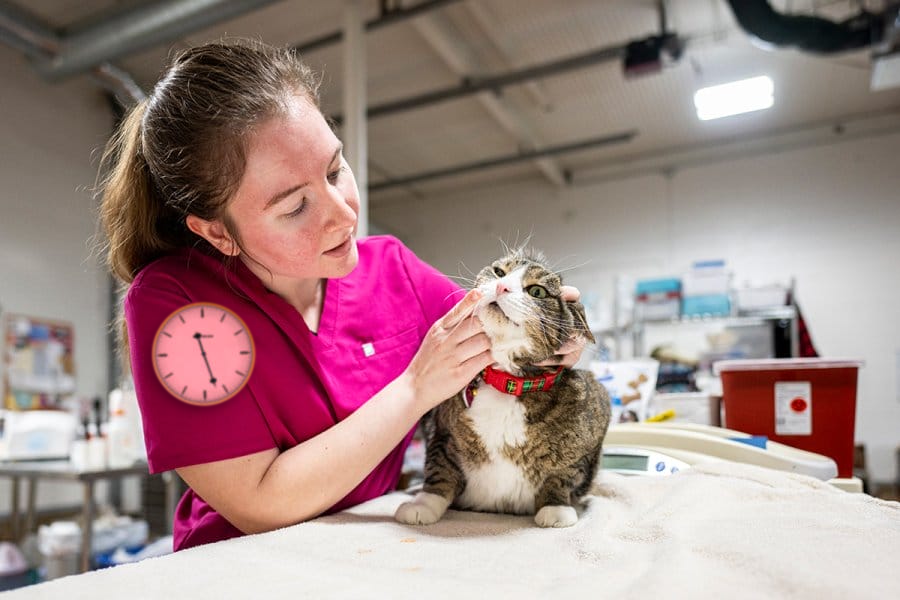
11:27
